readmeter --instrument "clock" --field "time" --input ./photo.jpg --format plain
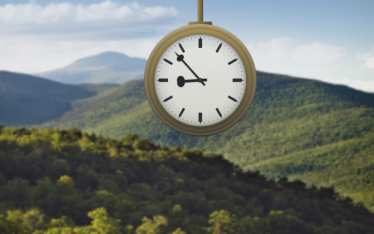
8:53
